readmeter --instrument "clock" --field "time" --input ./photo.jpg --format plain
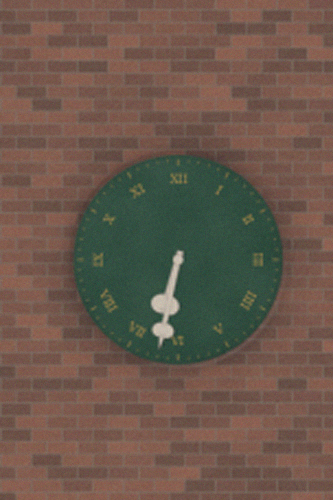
6:32
